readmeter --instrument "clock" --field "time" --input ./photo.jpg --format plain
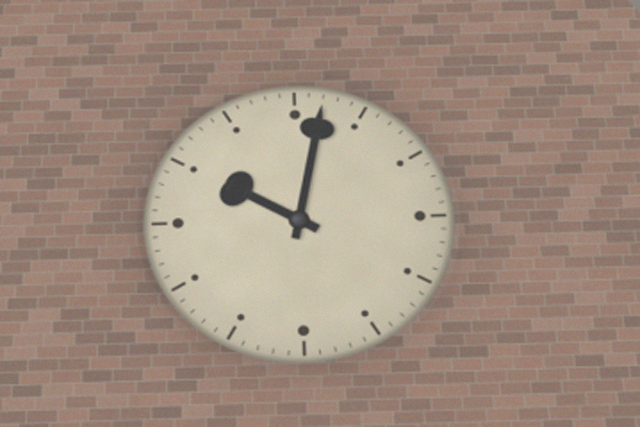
10:02
